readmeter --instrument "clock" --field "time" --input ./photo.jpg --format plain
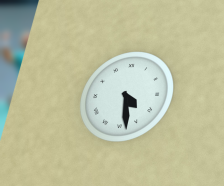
4:28
